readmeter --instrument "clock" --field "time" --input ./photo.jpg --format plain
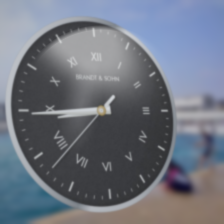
8:44:38
